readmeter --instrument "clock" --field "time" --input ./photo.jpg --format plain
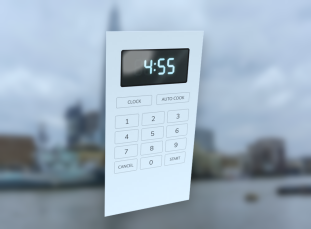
4:55
